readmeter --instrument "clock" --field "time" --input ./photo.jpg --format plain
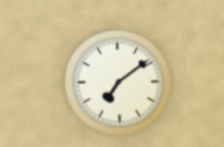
7:09
